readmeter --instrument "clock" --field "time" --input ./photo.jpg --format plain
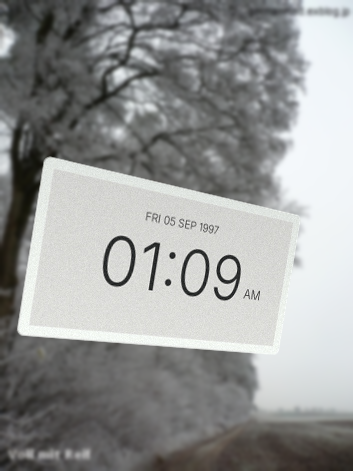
1:09
